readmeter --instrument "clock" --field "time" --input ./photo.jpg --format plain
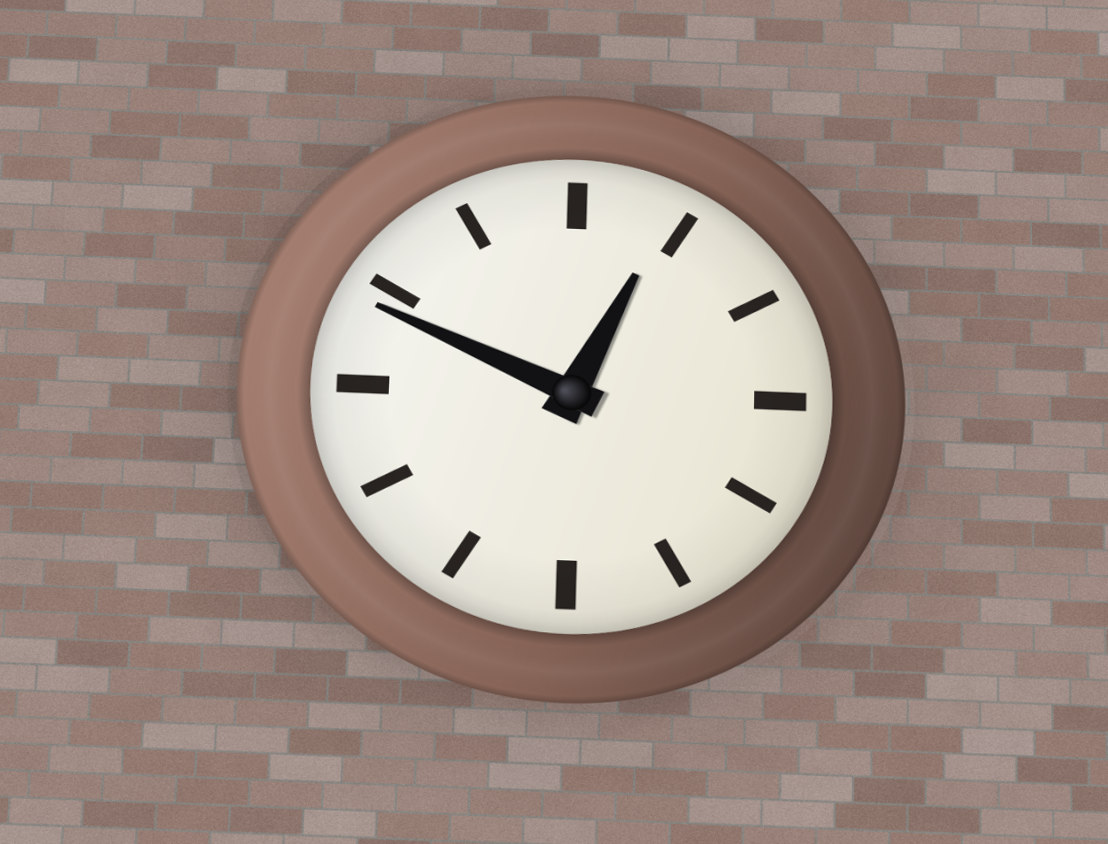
12:49
